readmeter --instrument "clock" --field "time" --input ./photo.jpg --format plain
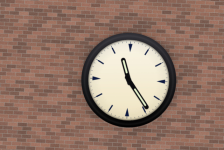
11:24
